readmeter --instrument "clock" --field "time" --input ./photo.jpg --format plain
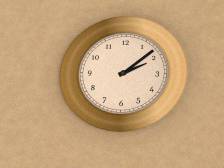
2:08
